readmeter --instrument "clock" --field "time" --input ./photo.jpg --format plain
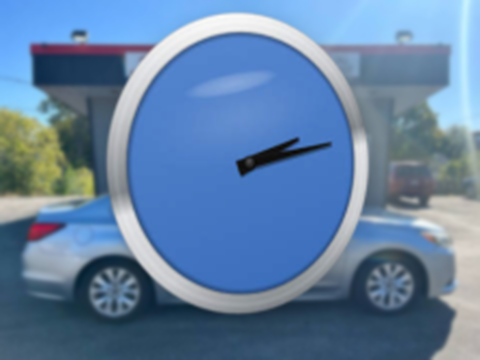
2:13
